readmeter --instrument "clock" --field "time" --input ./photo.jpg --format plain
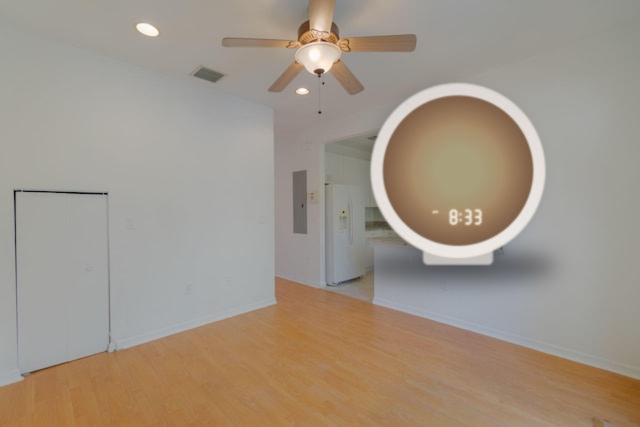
8:33
